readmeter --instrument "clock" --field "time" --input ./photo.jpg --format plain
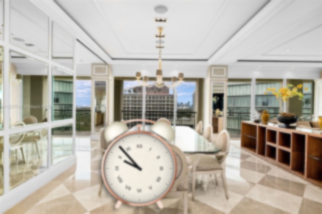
9:53
